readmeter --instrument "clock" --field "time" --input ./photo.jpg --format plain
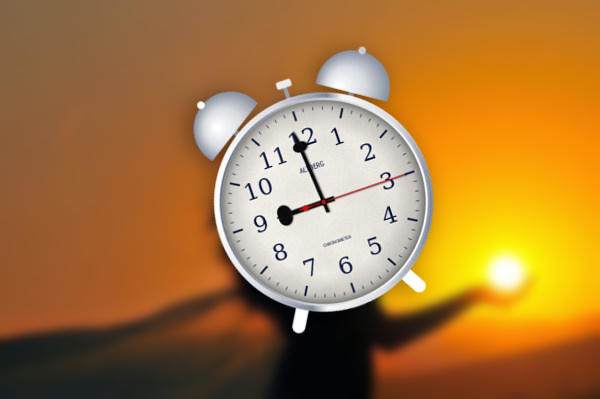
8:59:15
